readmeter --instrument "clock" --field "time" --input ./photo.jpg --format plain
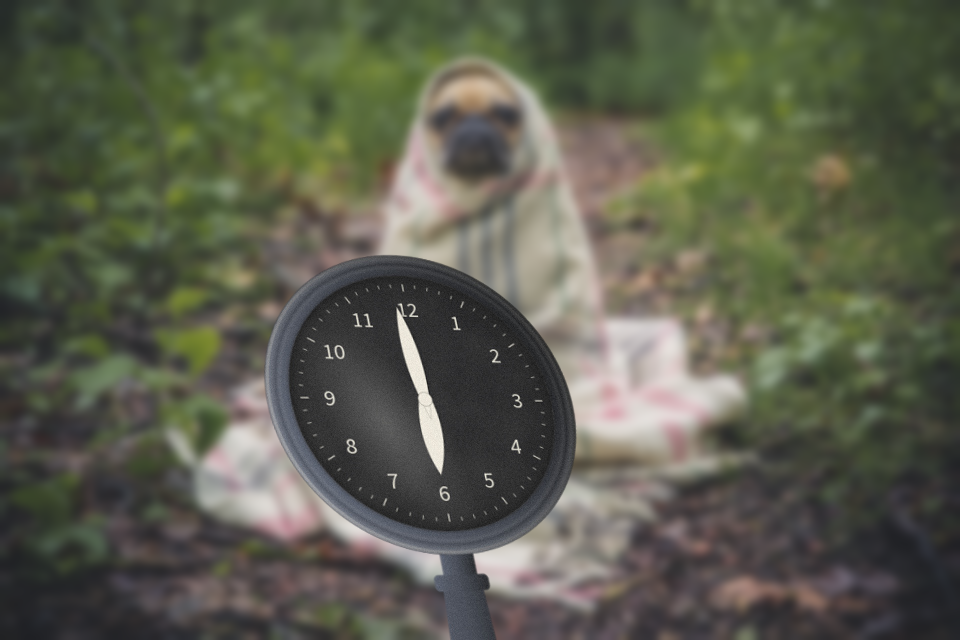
5:59
